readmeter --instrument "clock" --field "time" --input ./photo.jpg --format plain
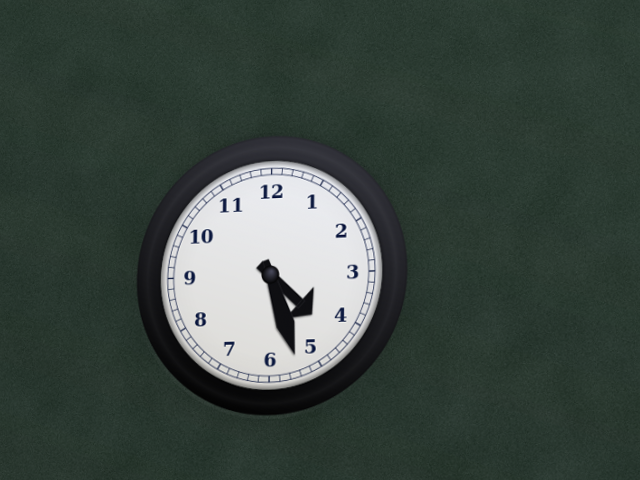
4:27
